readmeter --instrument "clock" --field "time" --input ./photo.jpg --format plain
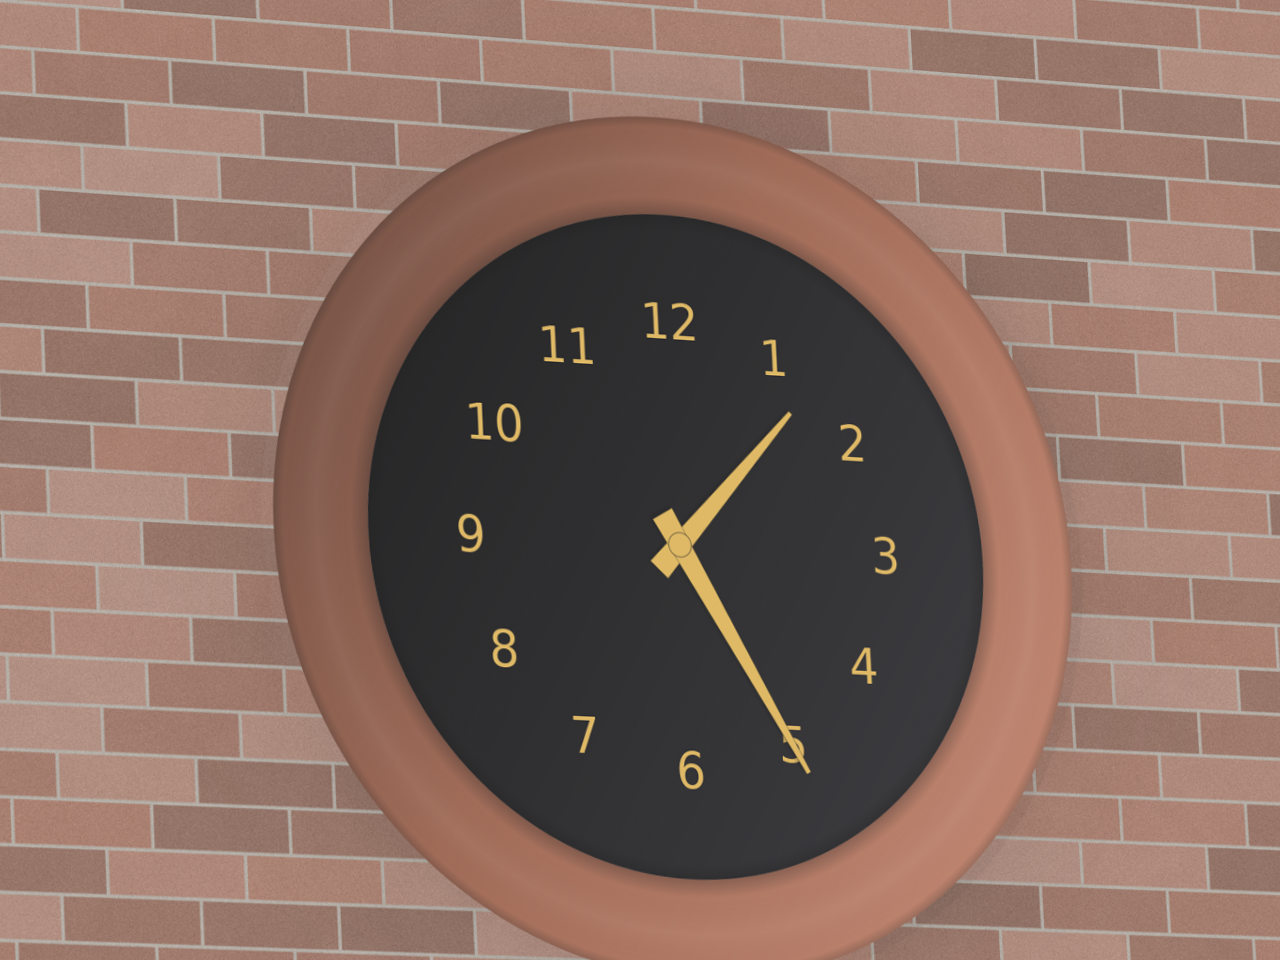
1:25
